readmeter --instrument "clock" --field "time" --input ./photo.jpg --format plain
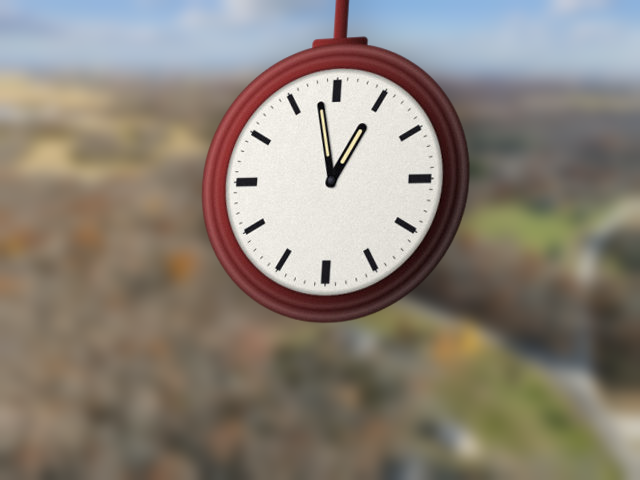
12:58
